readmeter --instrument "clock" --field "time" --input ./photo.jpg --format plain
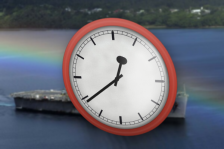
12:39
